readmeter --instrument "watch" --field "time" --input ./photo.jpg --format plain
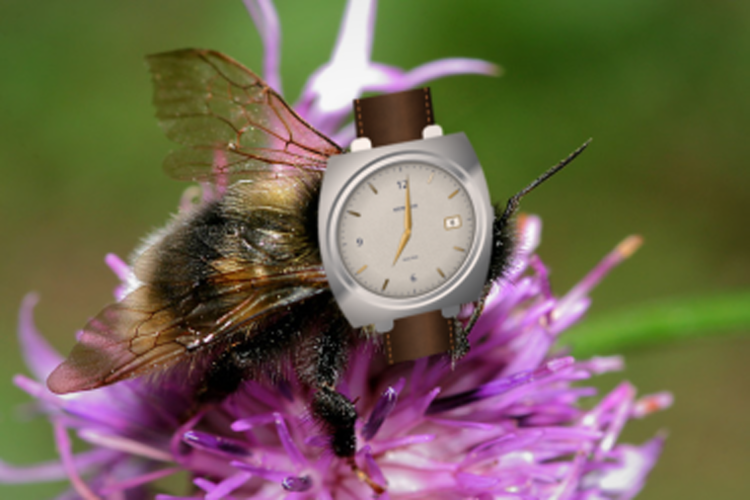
7:01
